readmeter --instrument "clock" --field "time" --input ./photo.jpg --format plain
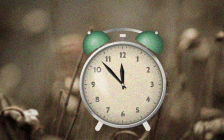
11:53
